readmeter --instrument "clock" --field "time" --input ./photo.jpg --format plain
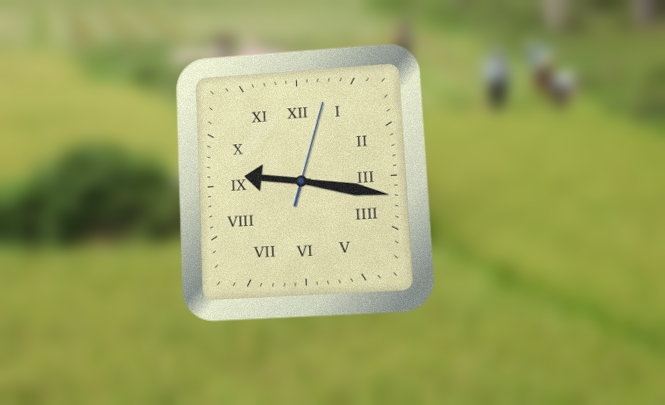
9:17:03
